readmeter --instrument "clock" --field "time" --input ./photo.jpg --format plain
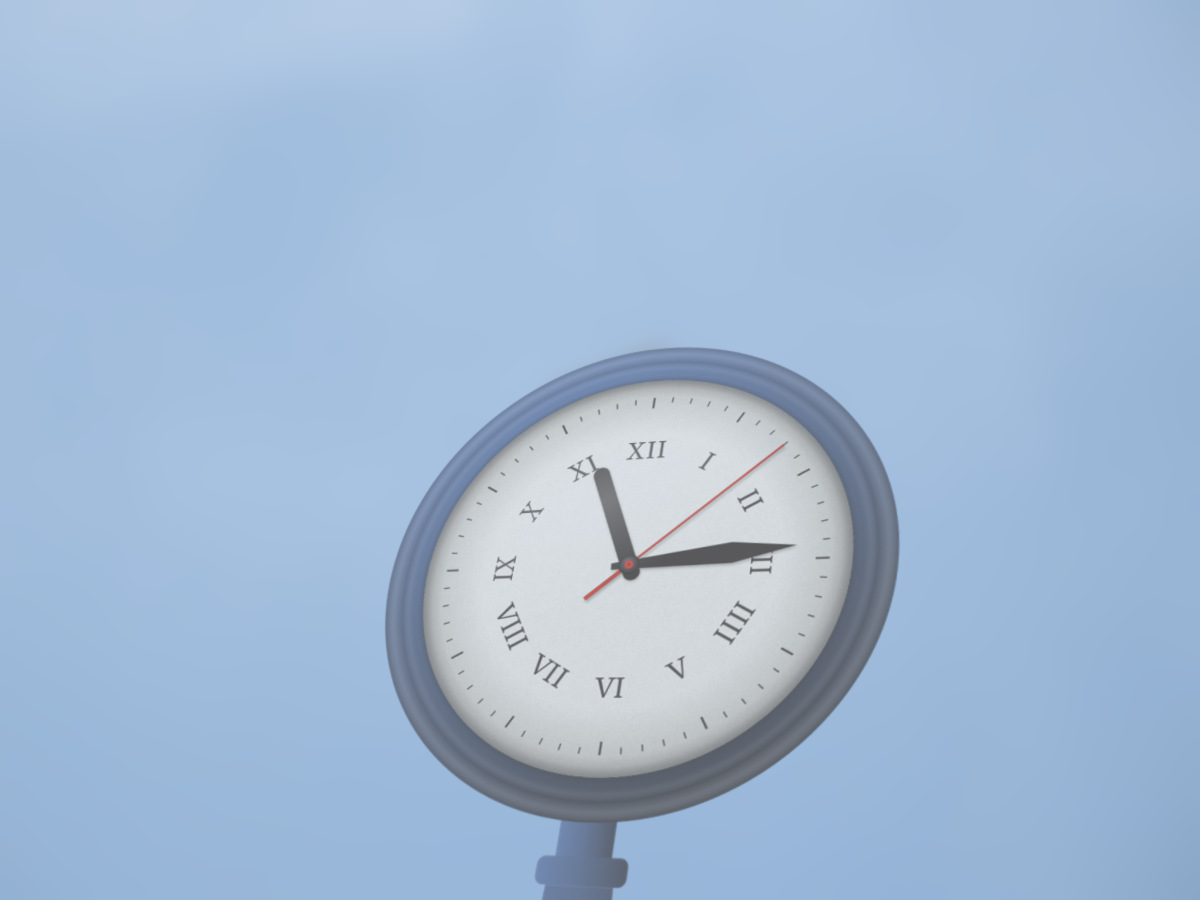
11:14:08
